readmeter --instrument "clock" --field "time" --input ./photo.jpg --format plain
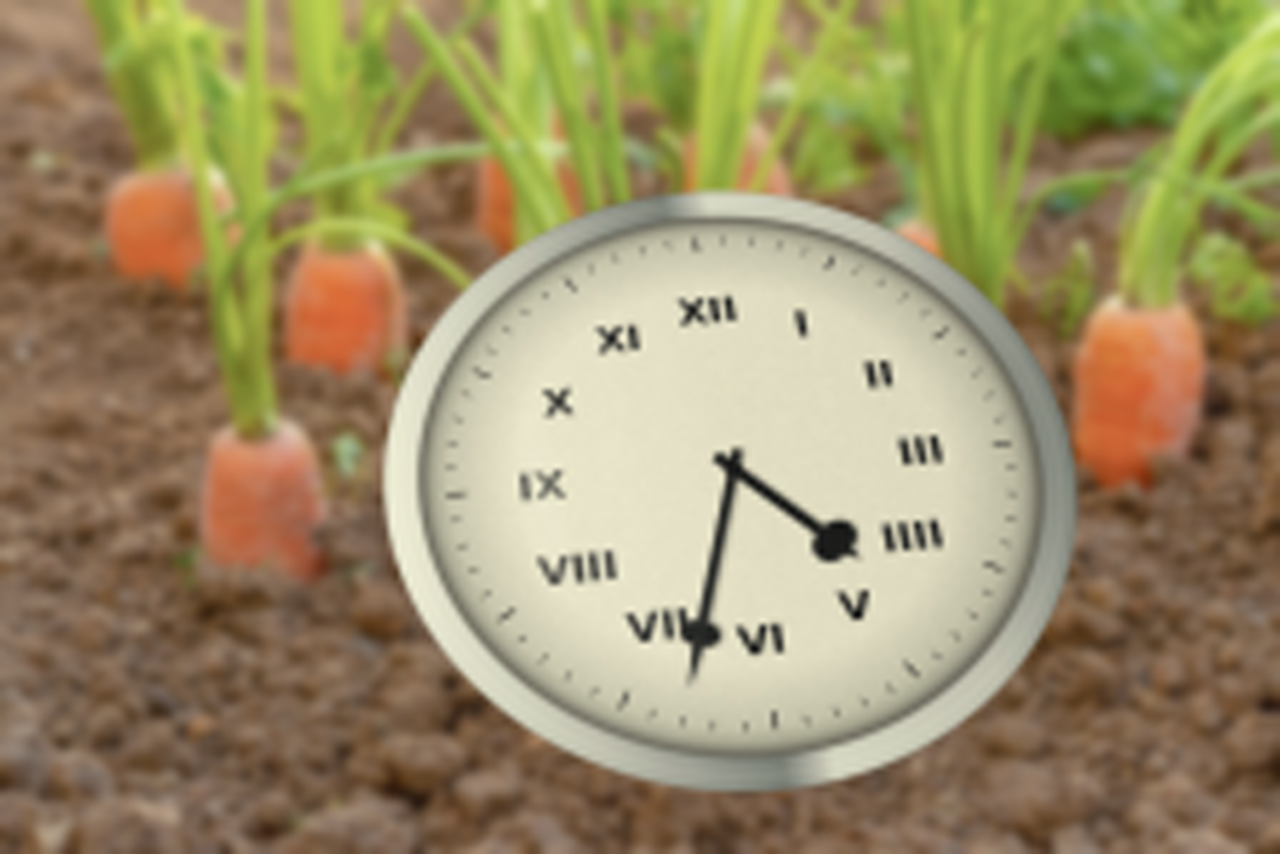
4:33
